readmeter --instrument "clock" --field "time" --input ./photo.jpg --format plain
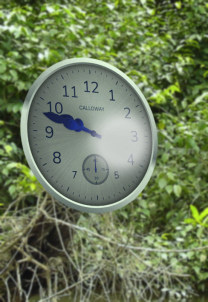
9:48
